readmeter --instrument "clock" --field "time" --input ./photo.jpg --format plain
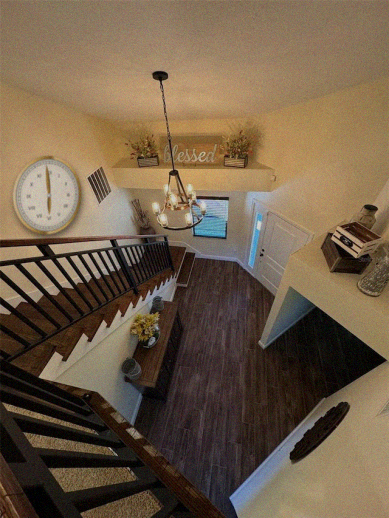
5:59
